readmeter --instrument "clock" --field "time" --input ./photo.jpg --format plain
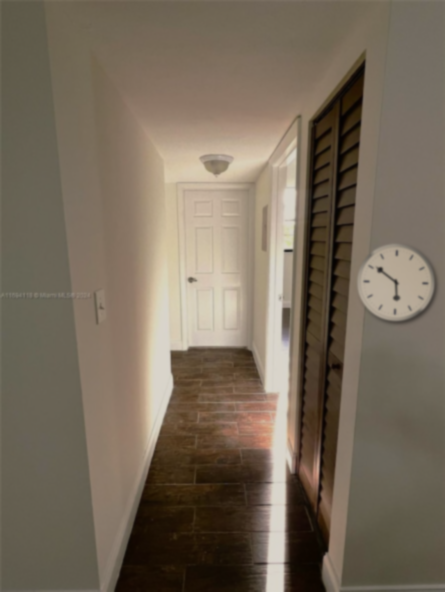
5:51
